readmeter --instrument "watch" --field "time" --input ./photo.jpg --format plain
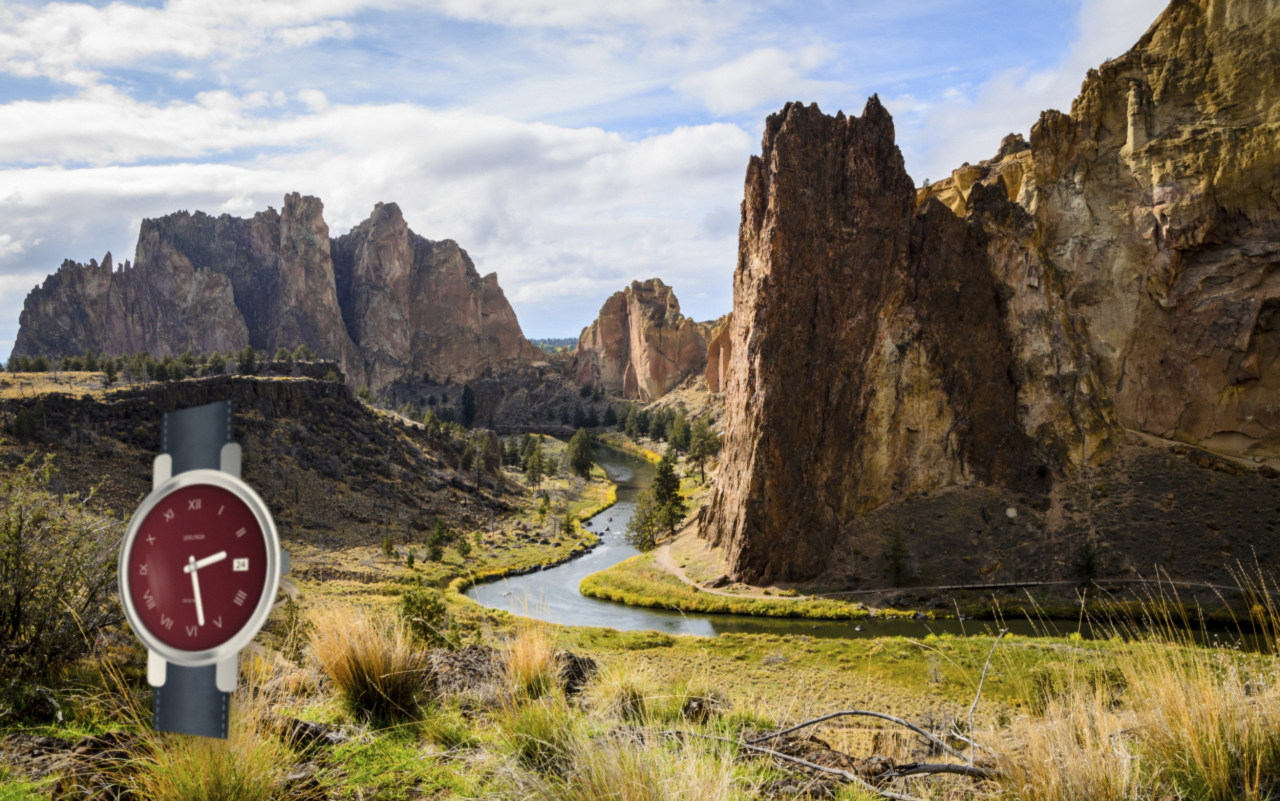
2:28
